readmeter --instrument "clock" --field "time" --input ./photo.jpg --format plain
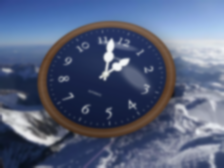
12:57
